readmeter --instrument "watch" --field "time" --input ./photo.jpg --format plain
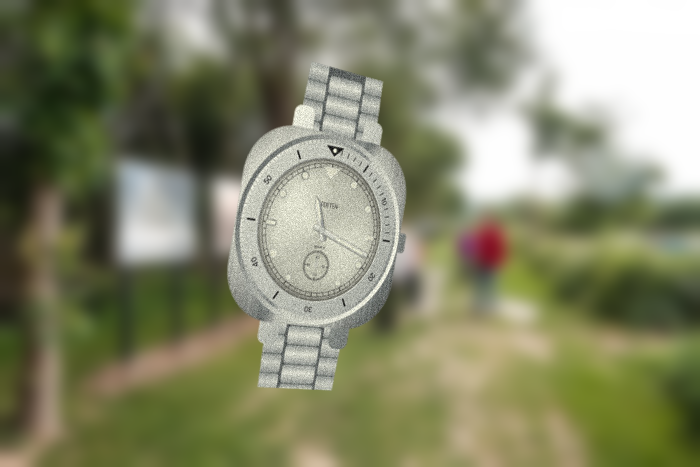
11:18
